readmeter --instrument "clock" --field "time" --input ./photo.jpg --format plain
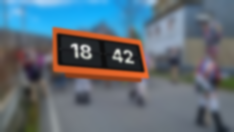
18:42
